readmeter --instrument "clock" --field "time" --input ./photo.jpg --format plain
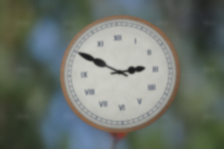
2:50
